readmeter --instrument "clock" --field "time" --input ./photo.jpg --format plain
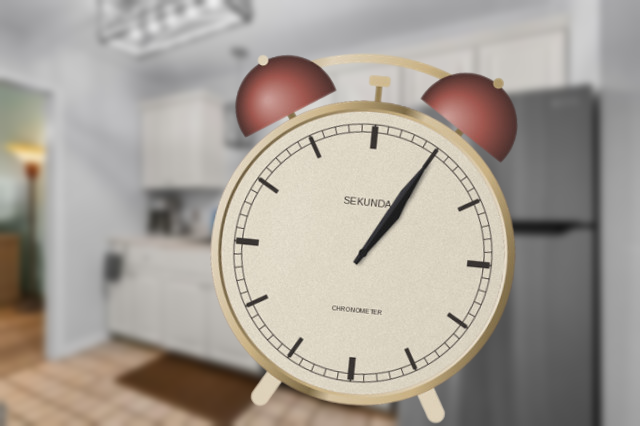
1:05
